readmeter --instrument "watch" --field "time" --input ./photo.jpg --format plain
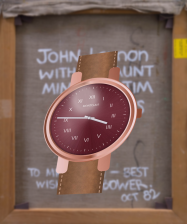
3:46
